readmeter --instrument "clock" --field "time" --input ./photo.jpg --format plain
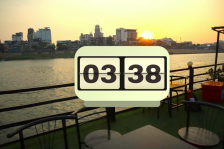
3:38
